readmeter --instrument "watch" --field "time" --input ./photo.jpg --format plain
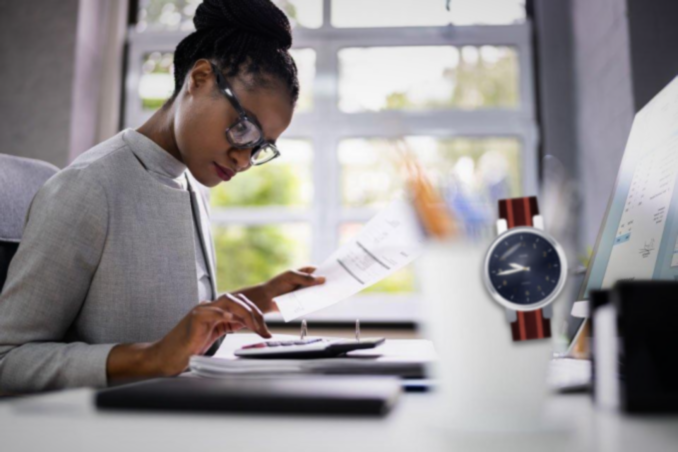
9:44
